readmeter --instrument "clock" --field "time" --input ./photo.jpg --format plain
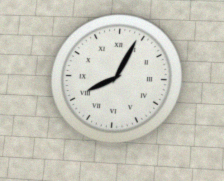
8:04
